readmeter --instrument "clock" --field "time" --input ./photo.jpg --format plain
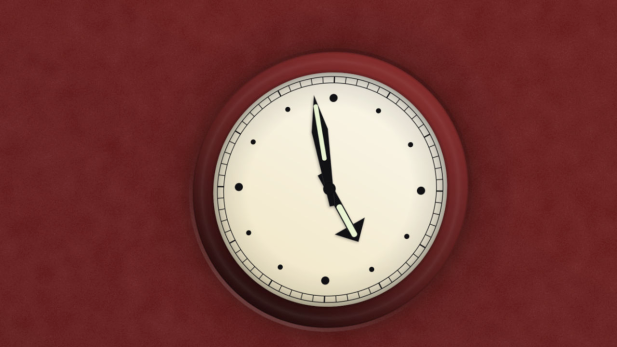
4:58
